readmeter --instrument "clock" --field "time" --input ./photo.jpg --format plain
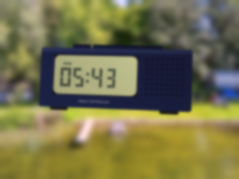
5:43
